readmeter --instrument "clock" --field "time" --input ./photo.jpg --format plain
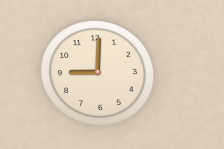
9:01
